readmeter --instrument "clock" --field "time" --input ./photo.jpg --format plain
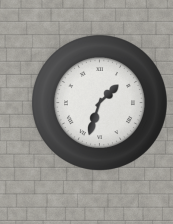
1:33
